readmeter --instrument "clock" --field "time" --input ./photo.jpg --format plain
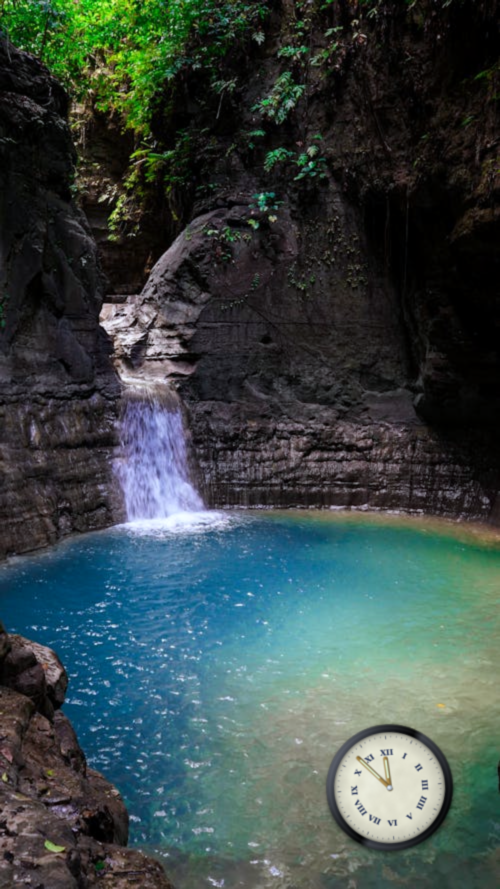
11:53
